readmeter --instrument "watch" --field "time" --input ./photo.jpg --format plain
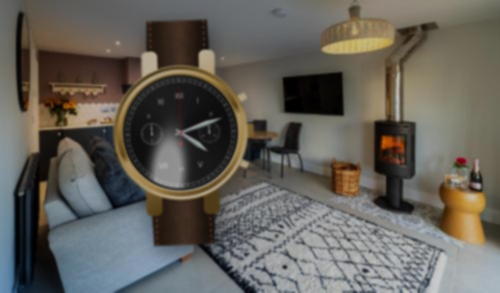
4:12
